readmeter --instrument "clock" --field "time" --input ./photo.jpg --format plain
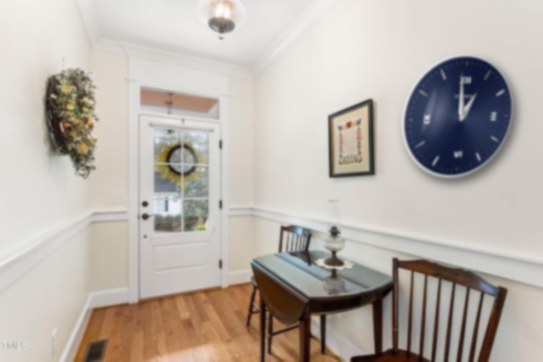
12:59
